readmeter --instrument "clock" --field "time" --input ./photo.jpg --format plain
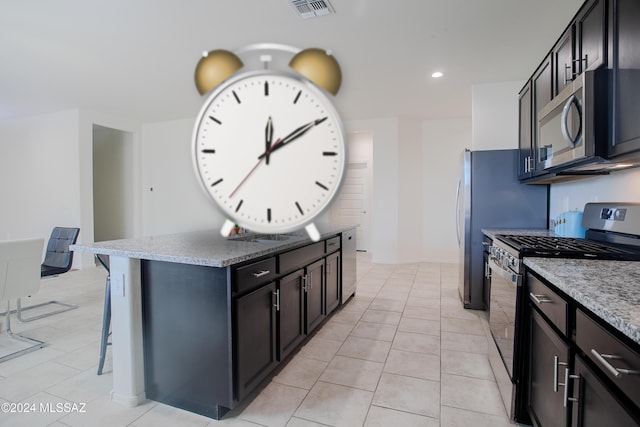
12:09:37
